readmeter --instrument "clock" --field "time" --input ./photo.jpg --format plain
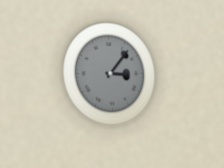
3:07
